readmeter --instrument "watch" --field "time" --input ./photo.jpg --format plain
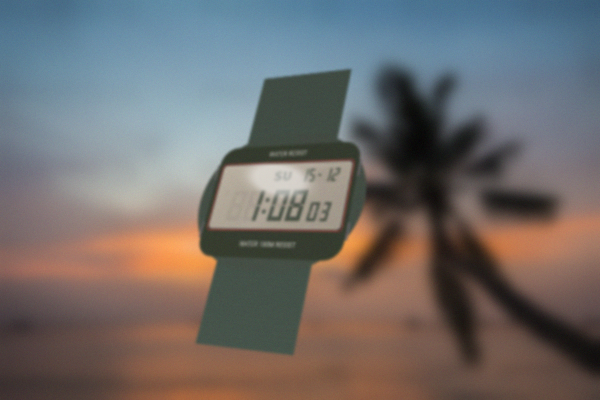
1:08:03
